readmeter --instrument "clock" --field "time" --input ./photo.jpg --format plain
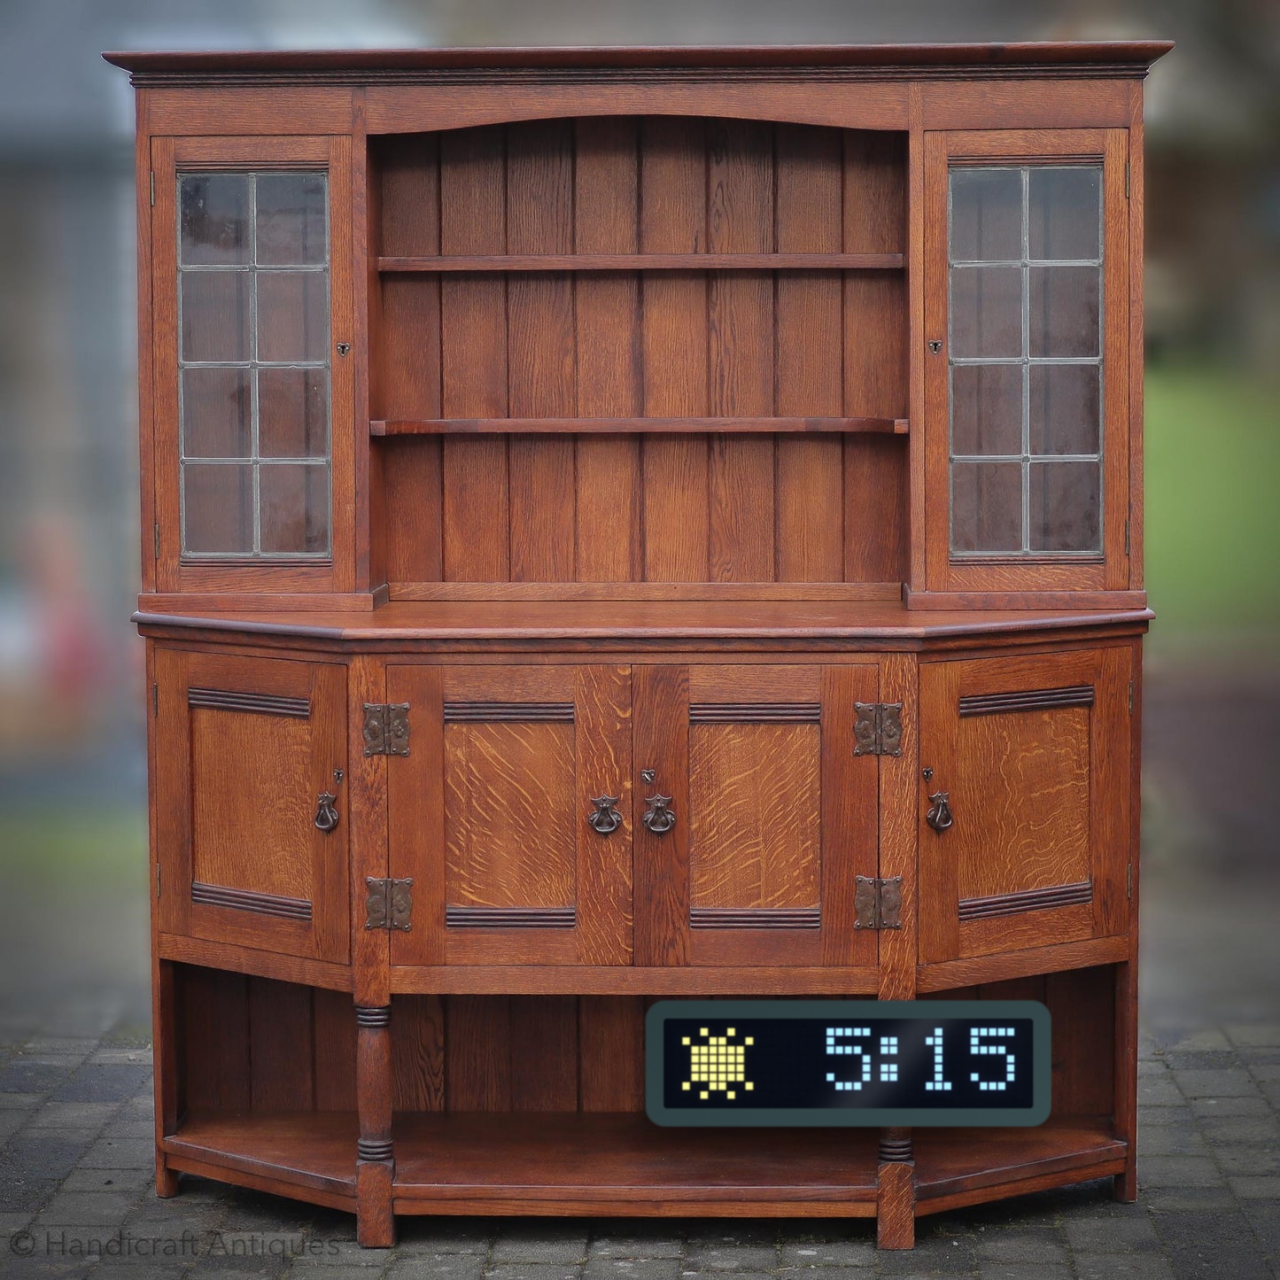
5:15
